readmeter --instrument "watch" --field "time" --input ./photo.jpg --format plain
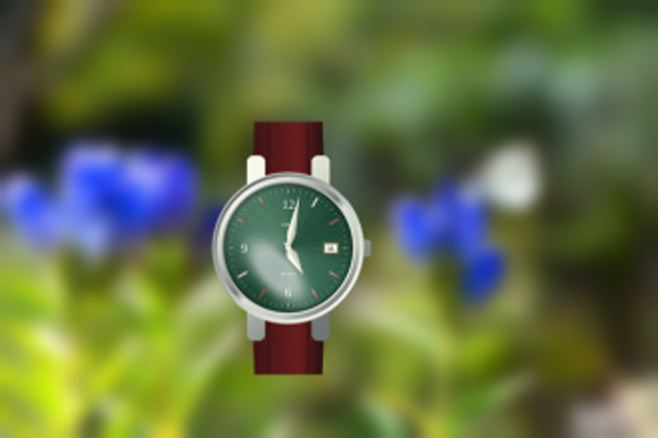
5:02
